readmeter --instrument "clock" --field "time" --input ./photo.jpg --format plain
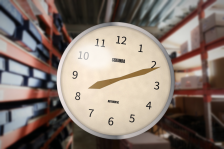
8:11
